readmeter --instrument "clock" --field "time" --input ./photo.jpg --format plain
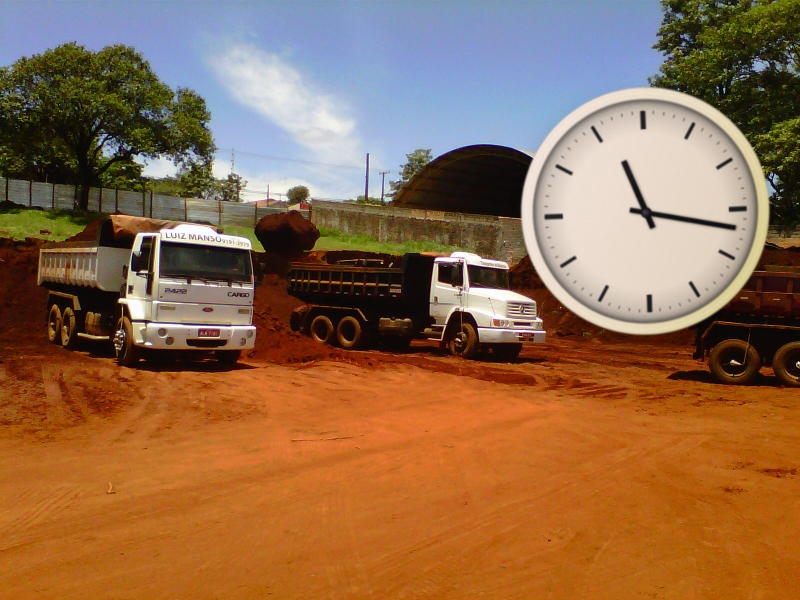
11:17
